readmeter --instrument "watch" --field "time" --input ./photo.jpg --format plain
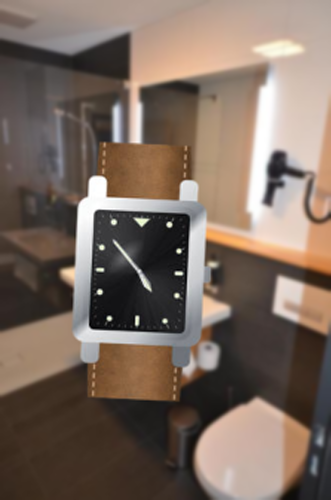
4:53
